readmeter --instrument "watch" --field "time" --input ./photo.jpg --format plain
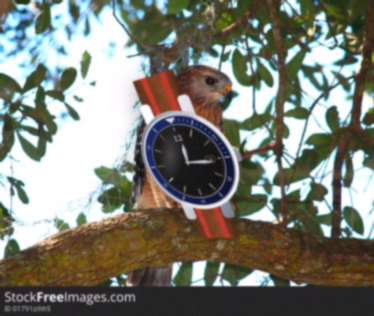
12:16
